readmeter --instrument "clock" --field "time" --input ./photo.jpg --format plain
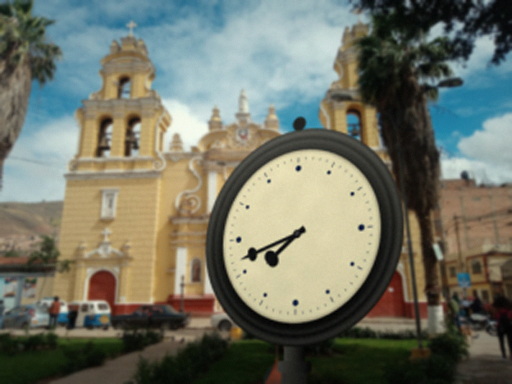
7:42
